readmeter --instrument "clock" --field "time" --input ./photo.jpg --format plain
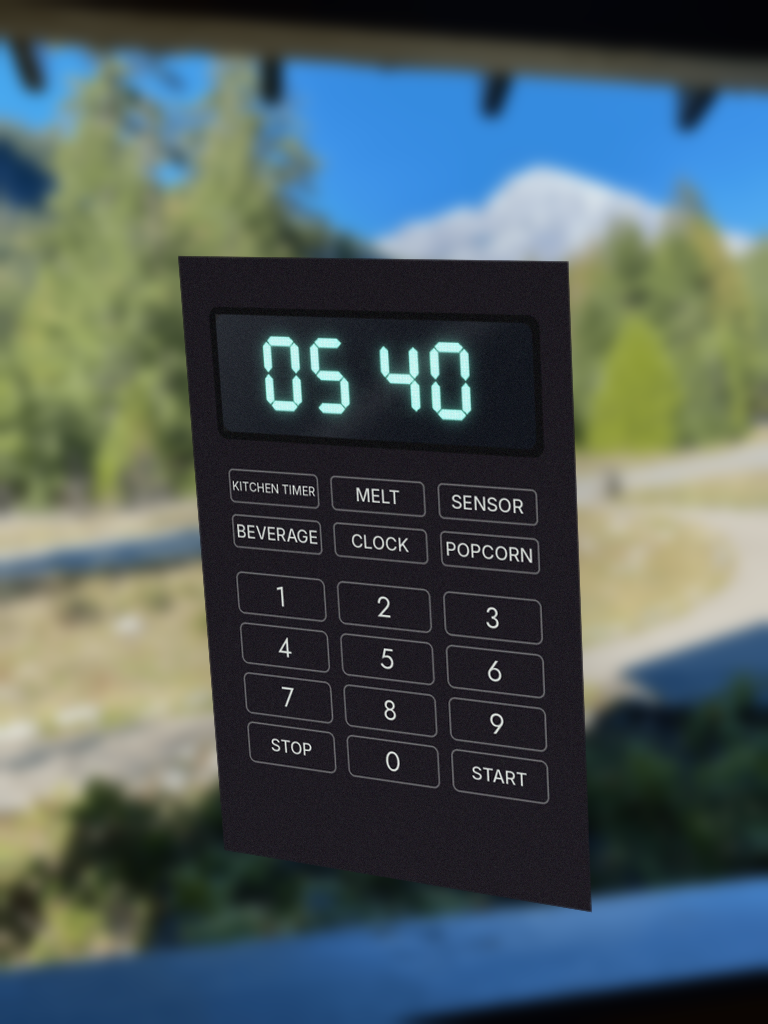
5:40
